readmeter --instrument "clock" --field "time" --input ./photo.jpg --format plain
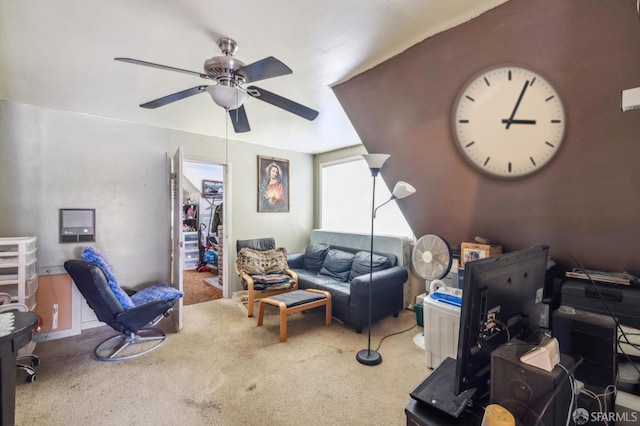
3:04
